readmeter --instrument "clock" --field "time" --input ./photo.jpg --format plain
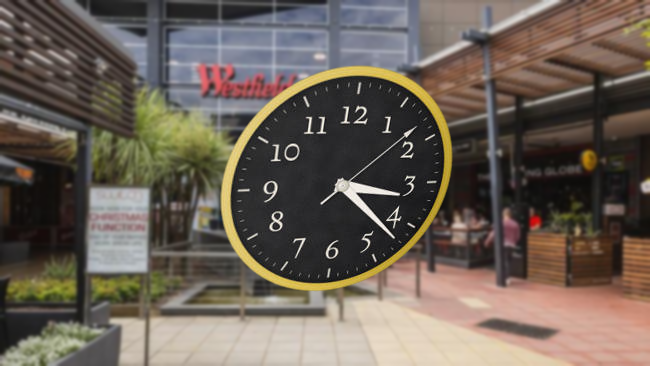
3:22:08
